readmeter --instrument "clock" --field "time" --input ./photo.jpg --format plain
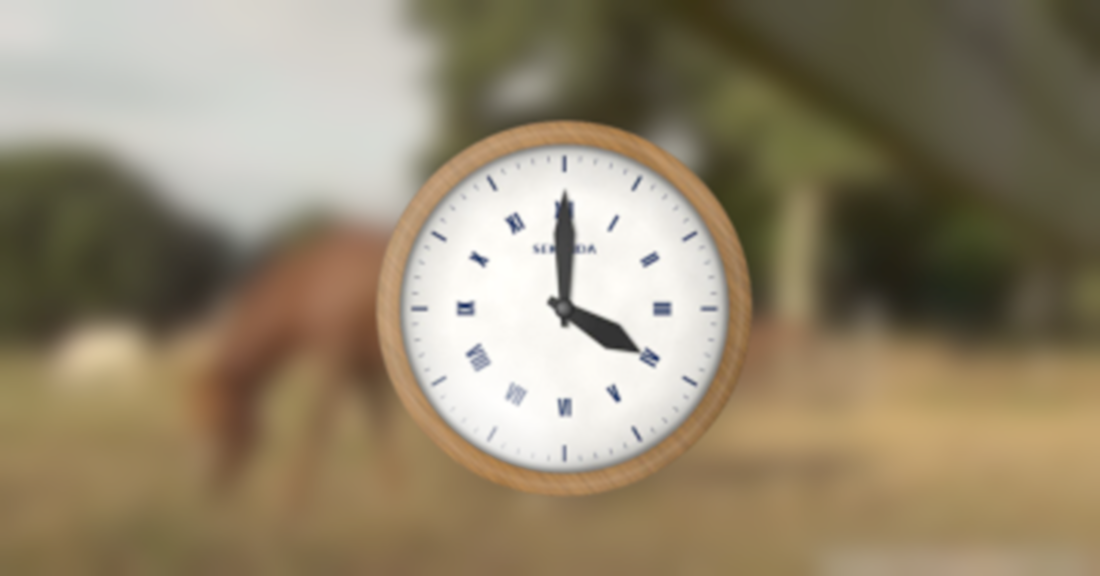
4:00
